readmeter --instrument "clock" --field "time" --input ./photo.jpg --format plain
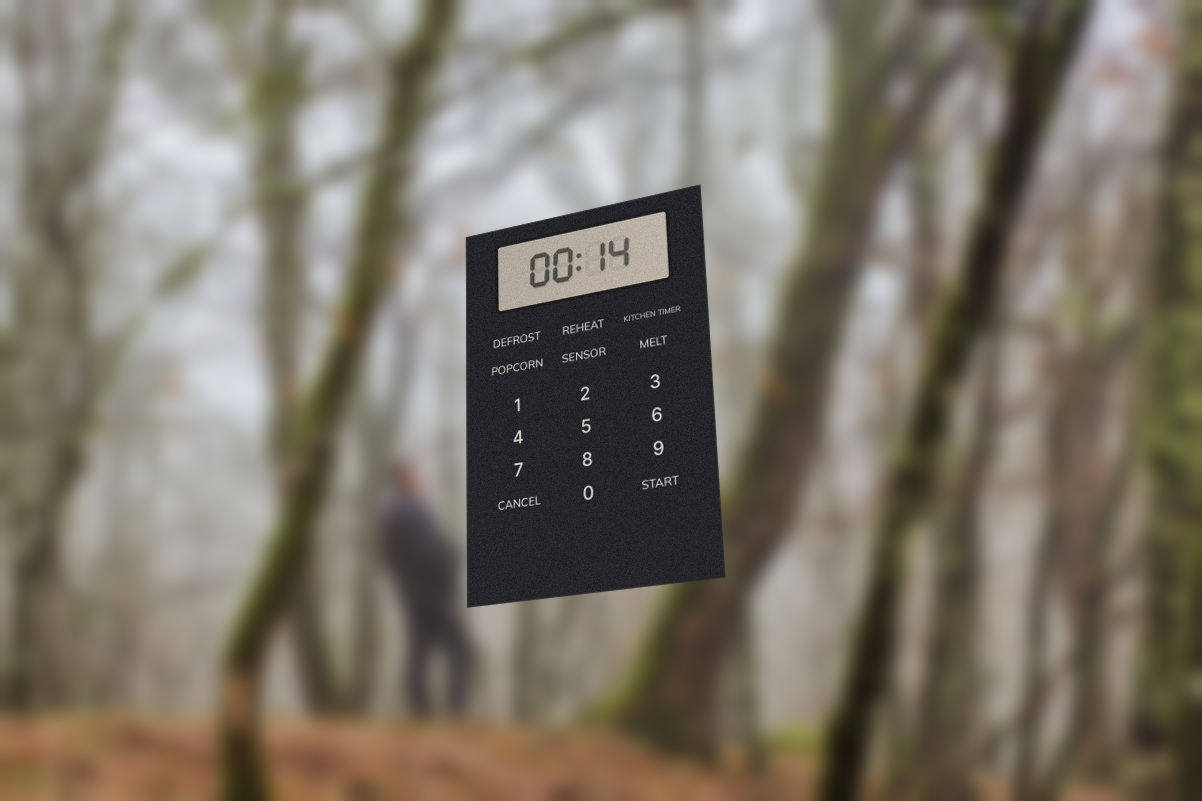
0:14
